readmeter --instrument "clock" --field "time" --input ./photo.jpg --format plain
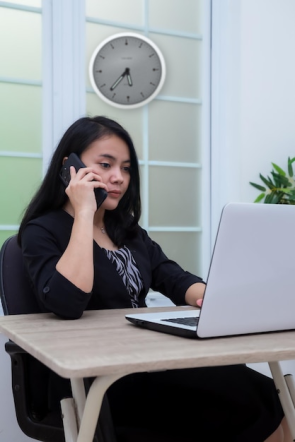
5:37
